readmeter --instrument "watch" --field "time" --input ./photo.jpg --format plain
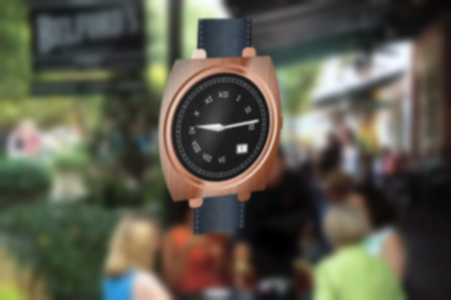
9:14
